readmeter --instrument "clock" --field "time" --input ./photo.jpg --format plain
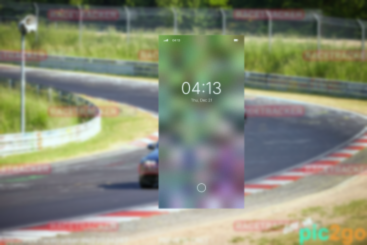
4:13
